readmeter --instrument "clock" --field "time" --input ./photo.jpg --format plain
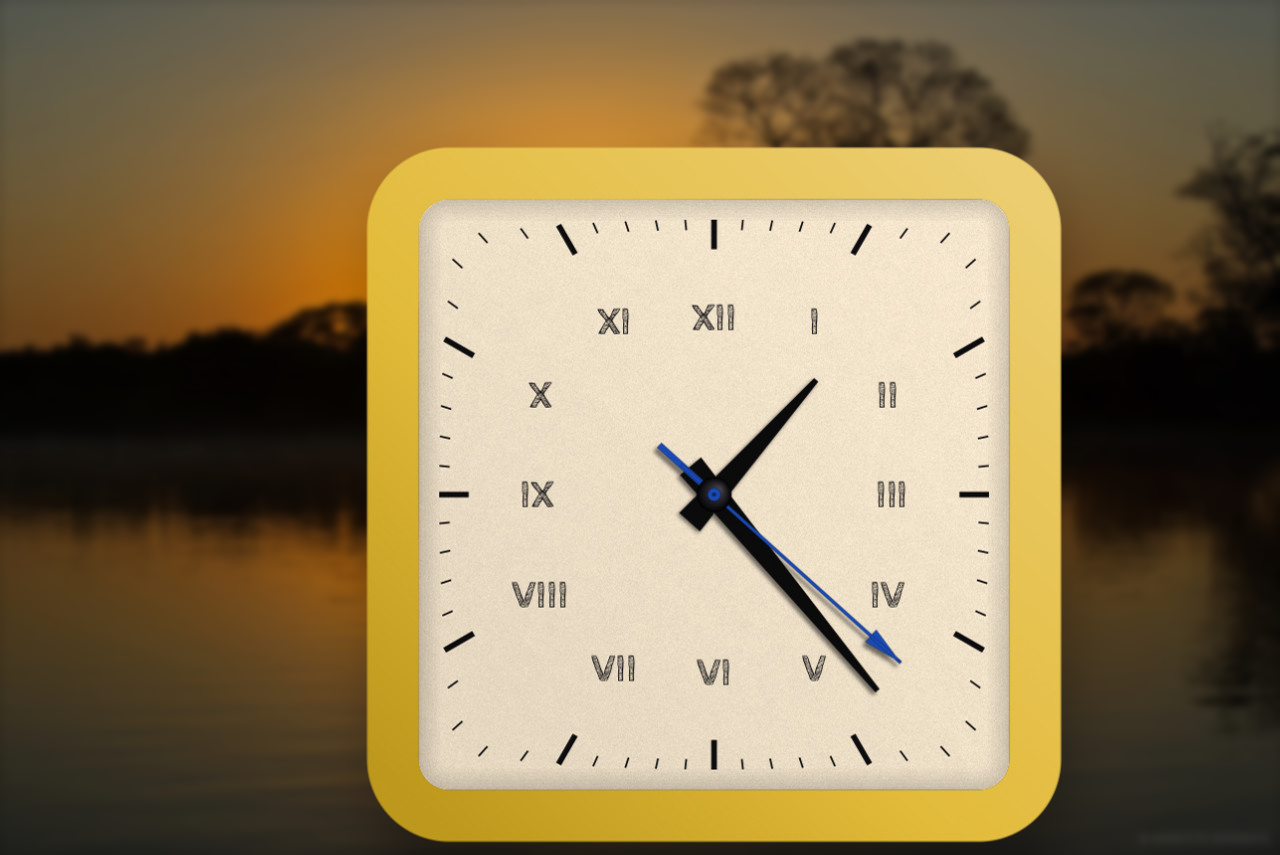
1:23:22
